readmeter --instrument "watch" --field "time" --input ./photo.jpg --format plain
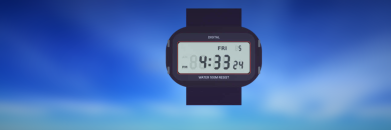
4:33:24
